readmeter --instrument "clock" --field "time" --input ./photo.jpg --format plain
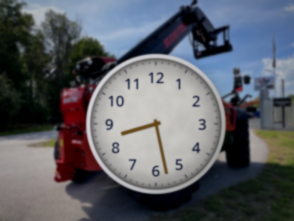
8:28
